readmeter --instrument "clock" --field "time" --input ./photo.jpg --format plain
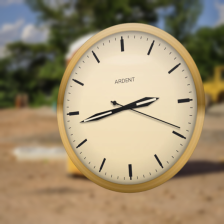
2:43:19
